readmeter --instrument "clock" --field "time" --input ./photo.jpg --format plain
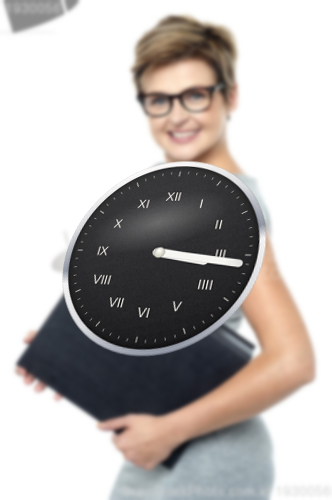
3:16
